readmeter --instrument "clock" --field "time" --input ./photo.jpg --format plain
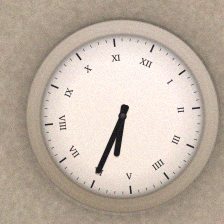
5:30
